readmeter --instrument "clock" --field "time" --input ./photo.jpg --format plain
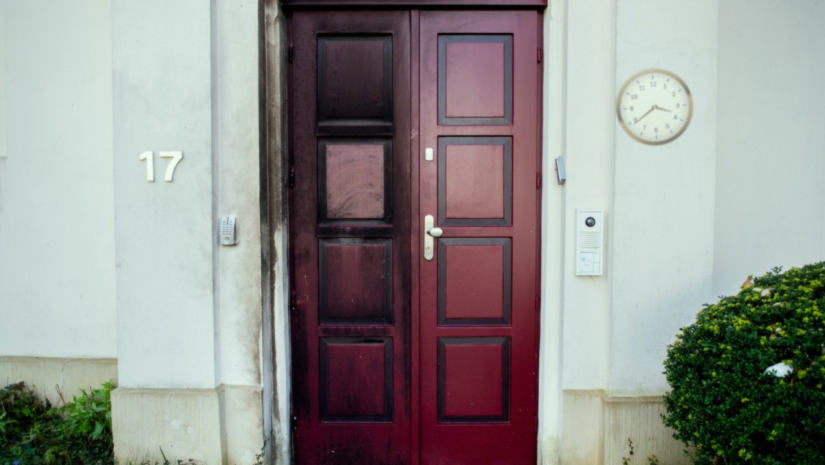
3:39
